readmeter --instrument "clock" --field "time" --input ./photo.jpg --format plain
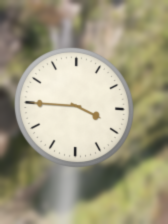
3:45
